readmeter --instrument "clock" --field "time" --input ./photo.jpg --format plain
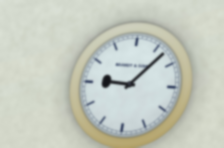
9:07
